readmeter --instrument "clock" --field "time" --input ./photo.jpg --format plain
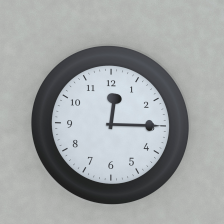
12:15
